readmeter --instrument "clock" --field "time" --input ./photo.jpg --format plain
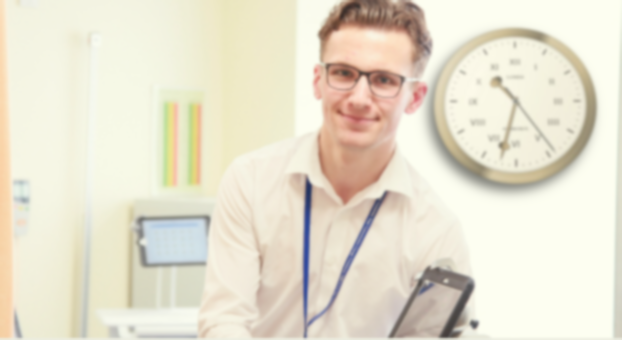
10:32:24
